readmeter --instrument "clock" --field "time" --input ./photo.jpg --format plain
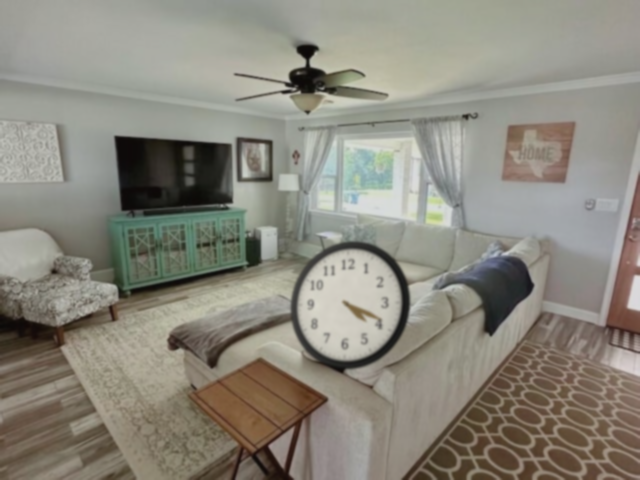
4:19
